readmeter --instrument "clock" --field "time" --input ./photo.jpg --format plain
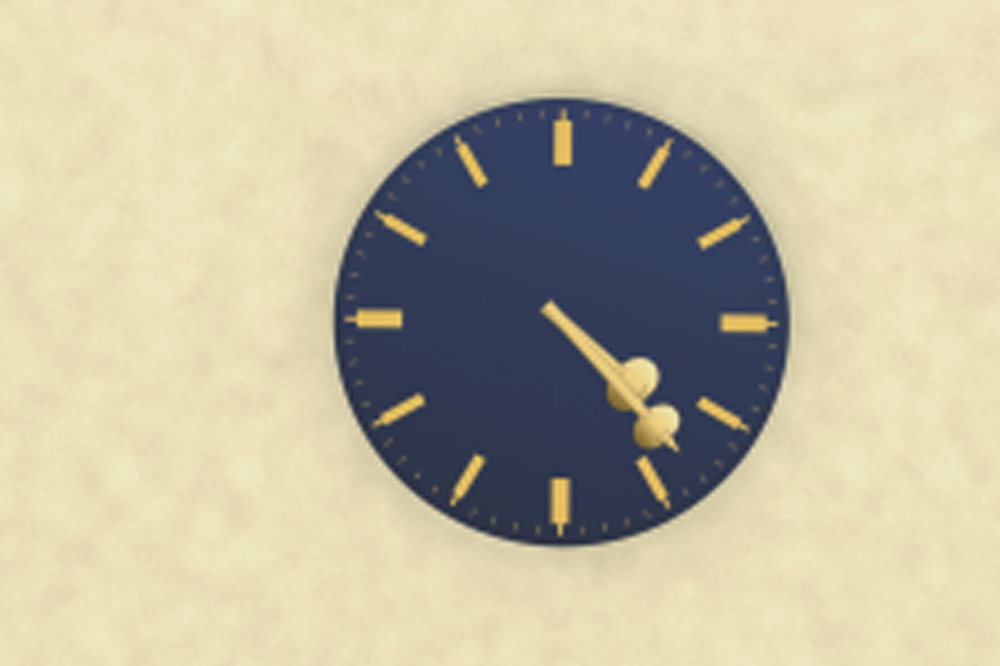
4:23
